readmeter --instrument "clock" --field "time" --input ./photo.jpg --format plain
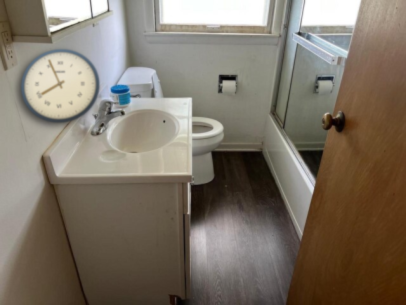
7:56
